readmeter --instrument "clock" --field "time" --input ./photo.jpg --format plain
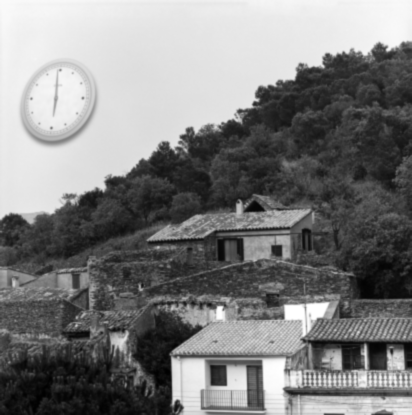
5:59
